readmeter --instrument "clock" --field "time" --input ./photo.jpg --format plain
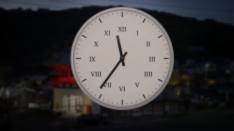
11:36
